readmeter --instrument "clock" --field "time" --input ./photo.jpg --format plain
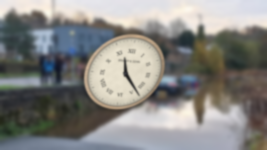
11:23
